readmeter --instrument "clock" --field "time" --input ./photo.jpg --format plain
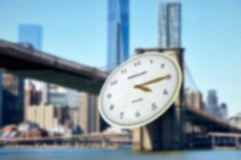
4:15
